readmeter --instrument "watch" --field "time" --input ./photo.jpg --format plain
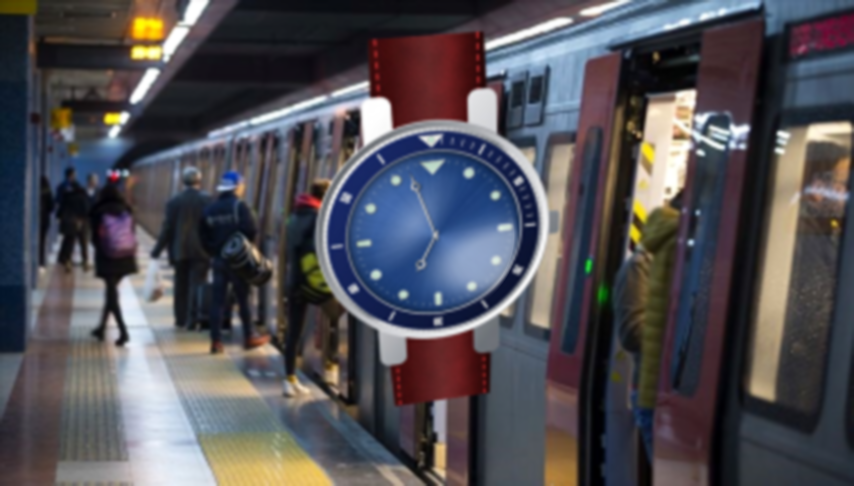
6:57
